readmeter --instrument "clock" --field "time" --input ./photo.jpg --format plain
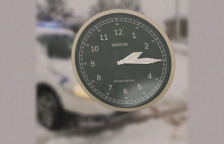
2:15
